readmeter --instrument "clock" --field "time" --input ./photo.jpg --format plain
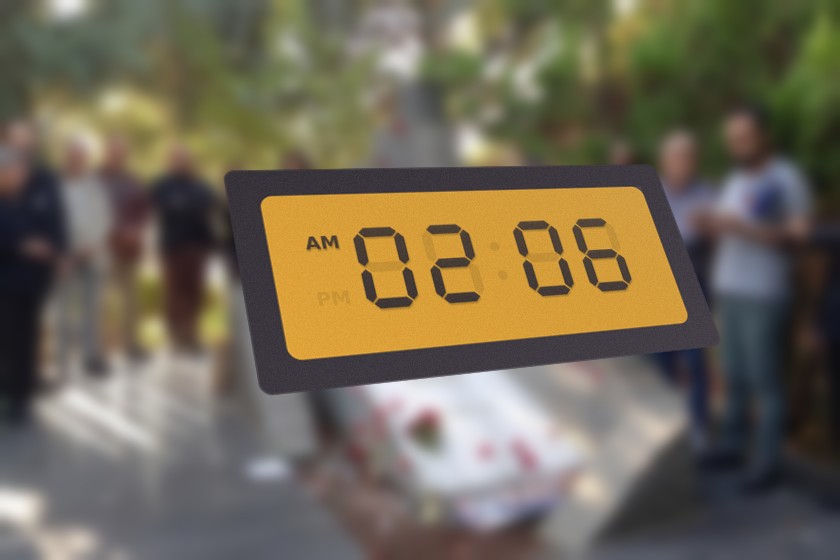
2:06
